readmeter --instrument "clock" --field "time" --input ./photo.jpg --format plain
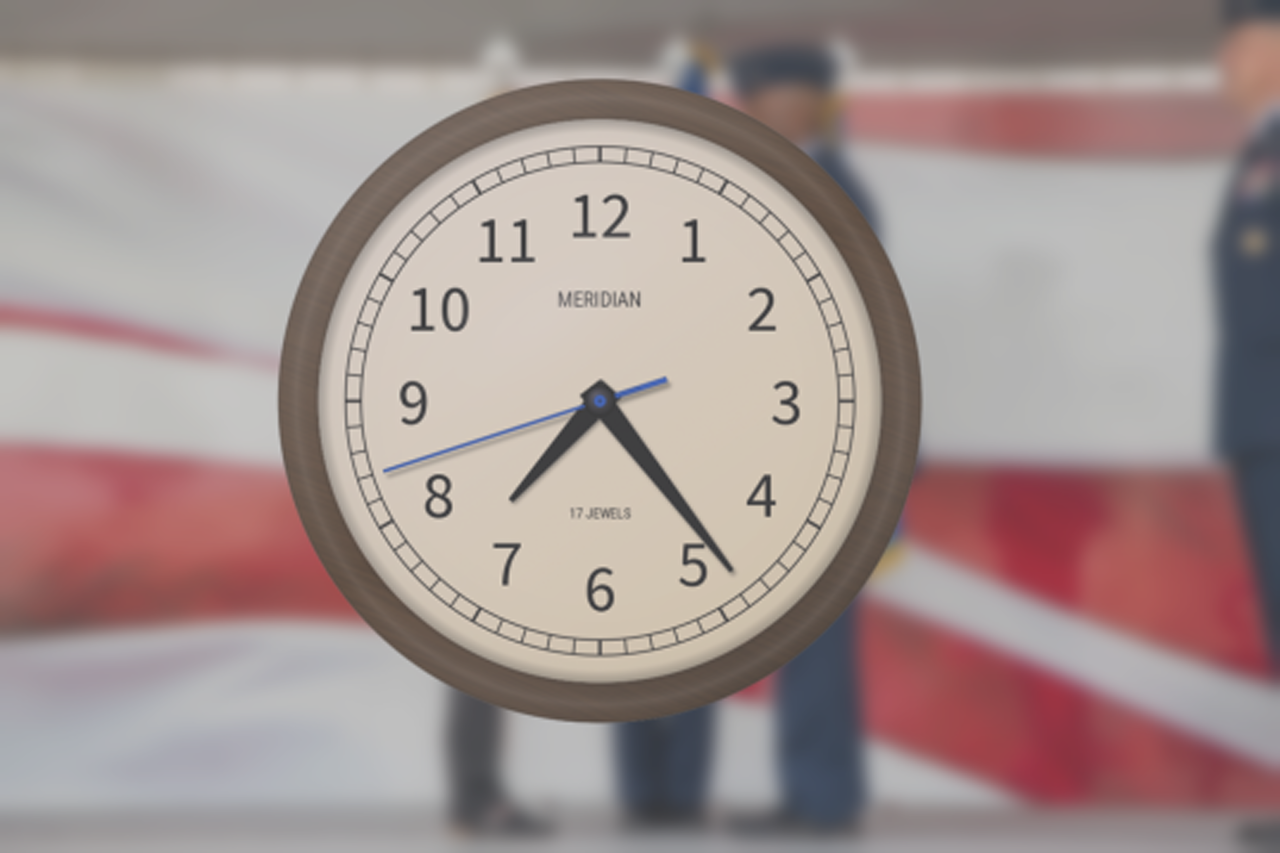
7:23:42
